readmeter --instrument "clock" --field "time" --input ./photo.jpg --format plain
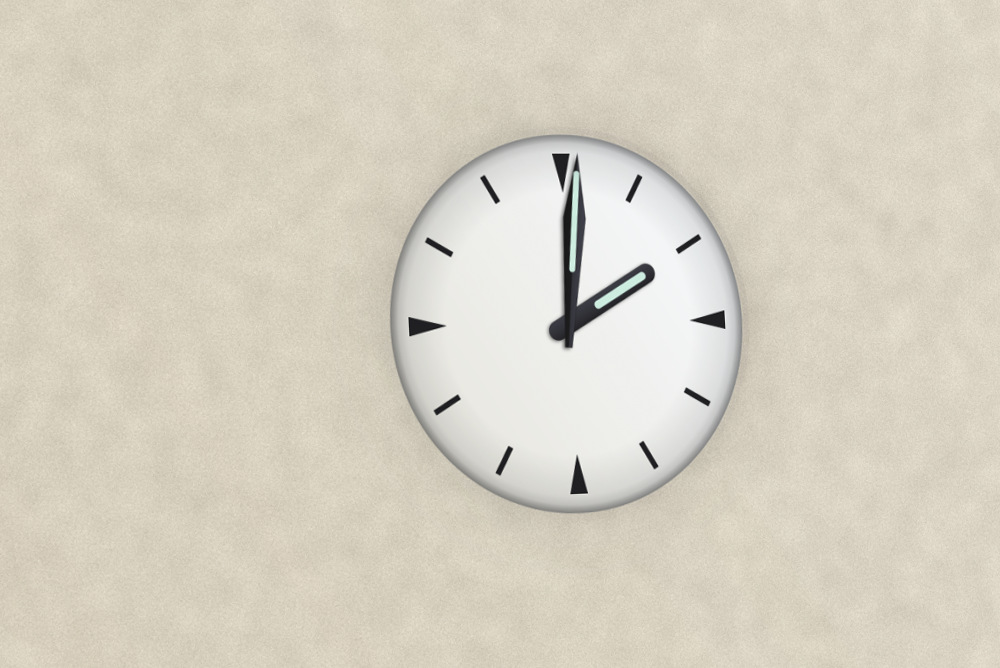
2:01
